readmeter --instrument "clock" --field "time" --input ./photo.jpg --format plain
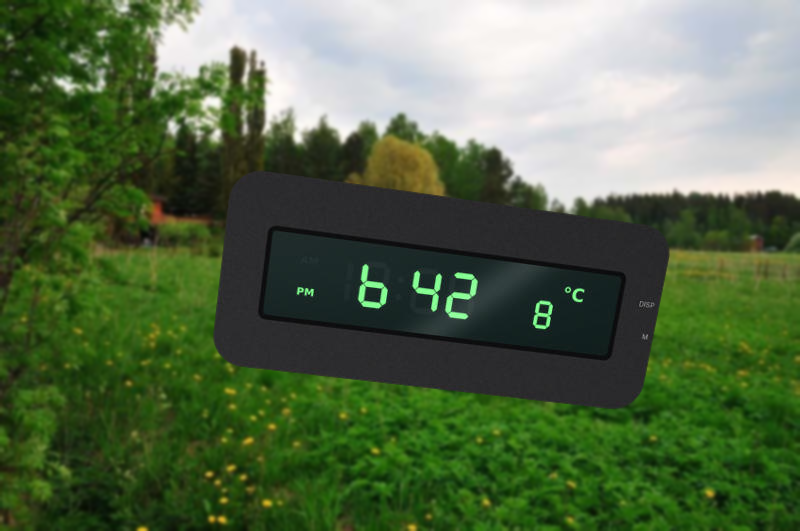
6:42
